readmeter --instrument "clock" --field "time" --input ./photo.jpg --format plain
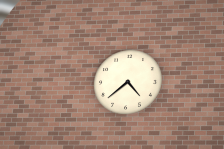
4:38
